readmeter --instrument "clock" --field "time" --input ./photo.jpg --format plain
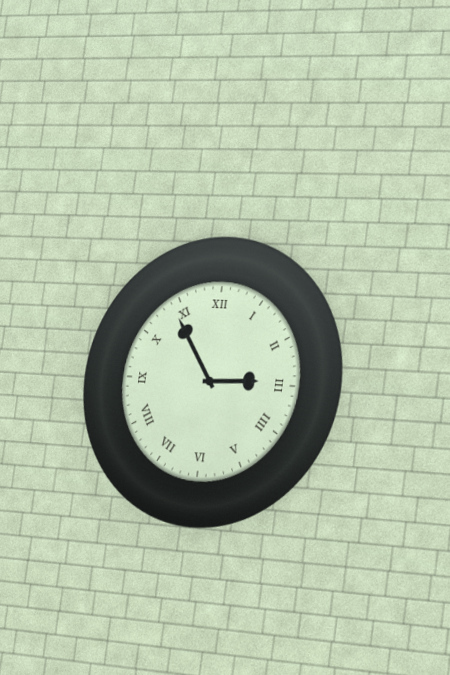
2:54
